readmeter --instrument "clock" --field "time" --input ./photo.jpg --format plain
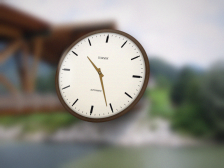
10:26
